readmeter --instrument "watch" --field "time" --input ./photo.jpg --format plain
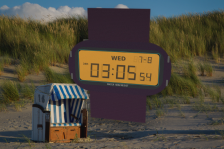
3:05:54
